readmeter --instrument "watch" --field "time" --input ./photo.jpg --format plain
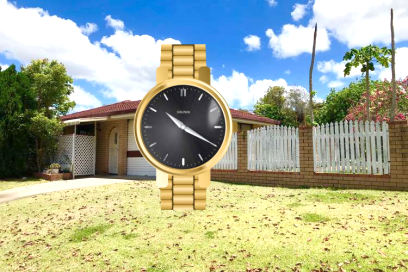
10:20
